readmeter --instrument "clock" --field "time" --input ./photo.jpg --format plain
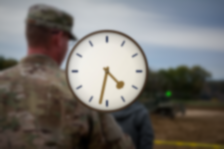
4:32
